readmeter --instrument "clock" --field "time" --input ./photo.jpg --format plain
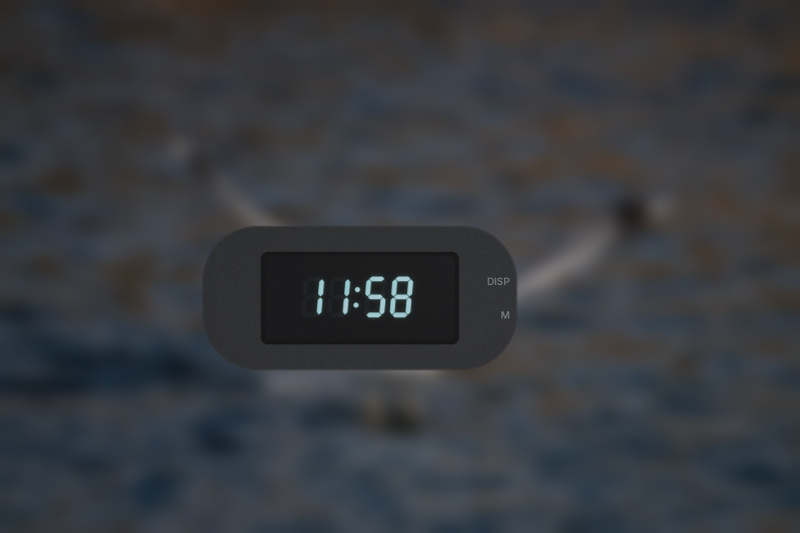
11:58
